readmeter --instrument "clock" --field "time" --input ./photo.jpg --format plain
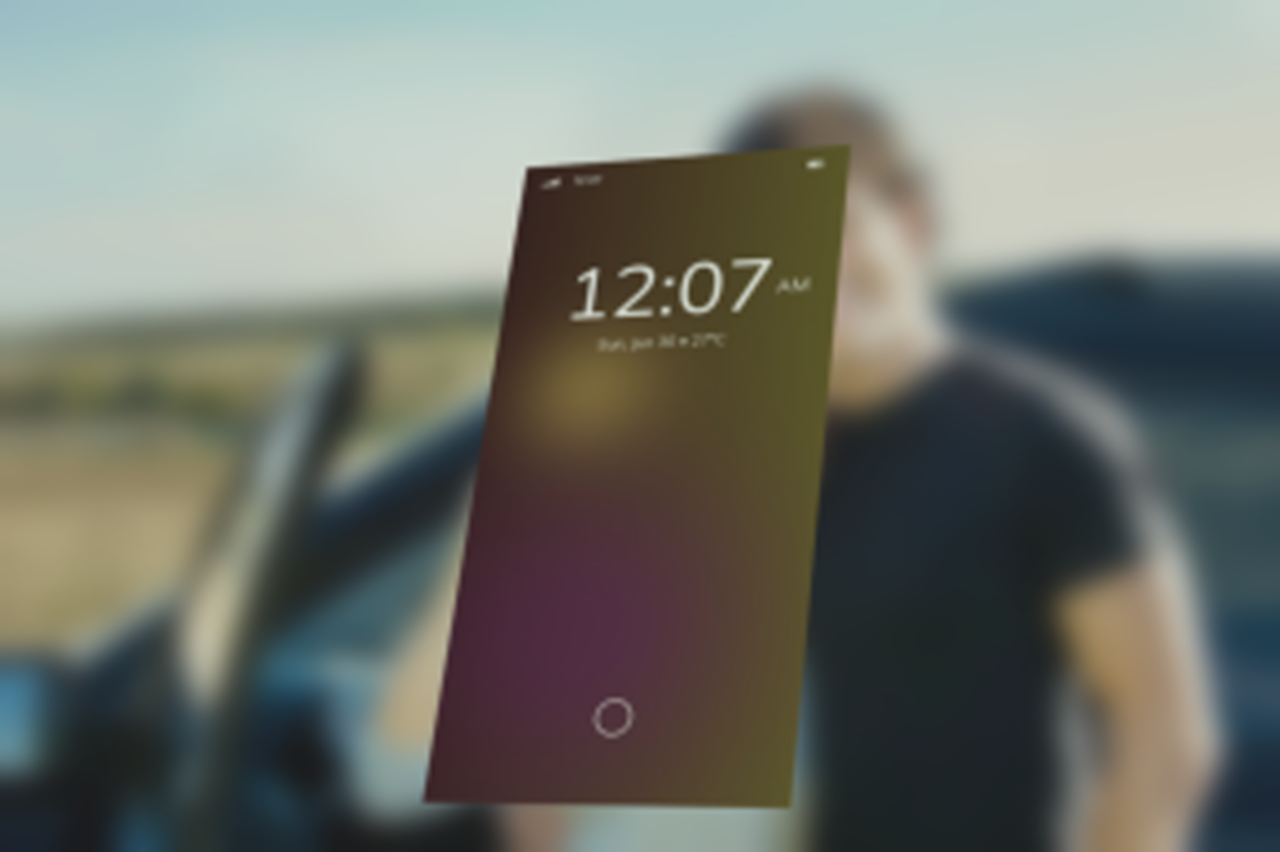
12:07
